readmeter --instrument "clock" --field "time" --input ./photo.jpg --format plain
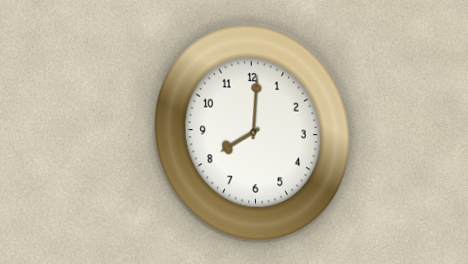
8:01
